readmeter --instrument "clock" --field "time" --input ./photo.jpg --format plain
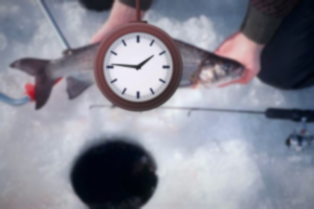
1:46
